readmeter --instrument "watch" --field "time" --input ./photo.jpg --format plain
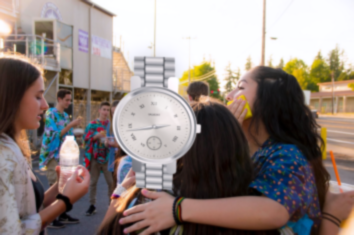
2:43
